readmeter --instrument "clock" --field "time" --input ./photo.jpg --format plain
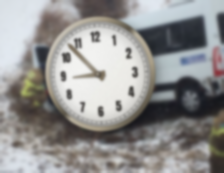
8:53
